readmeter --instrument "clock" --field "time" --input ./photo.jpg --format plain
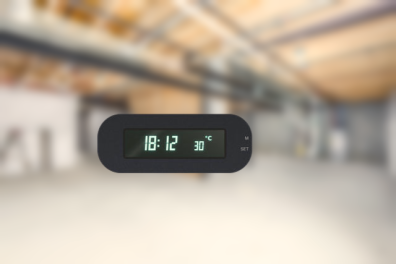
18:12
